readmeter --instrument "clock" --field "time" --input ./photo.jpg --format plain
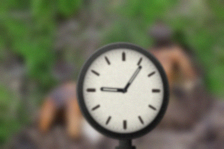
9:06
